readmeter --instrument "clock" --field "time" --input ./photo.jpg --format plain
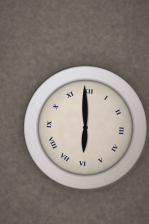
5:59
